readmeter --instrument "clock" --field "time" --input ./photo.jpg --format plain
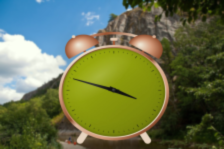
3:48
